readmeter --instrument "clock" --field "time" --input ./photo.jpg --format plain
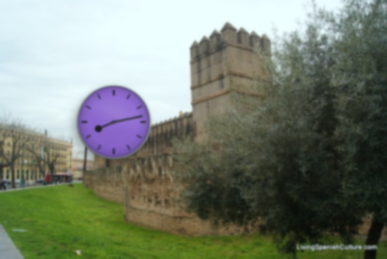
8:13
